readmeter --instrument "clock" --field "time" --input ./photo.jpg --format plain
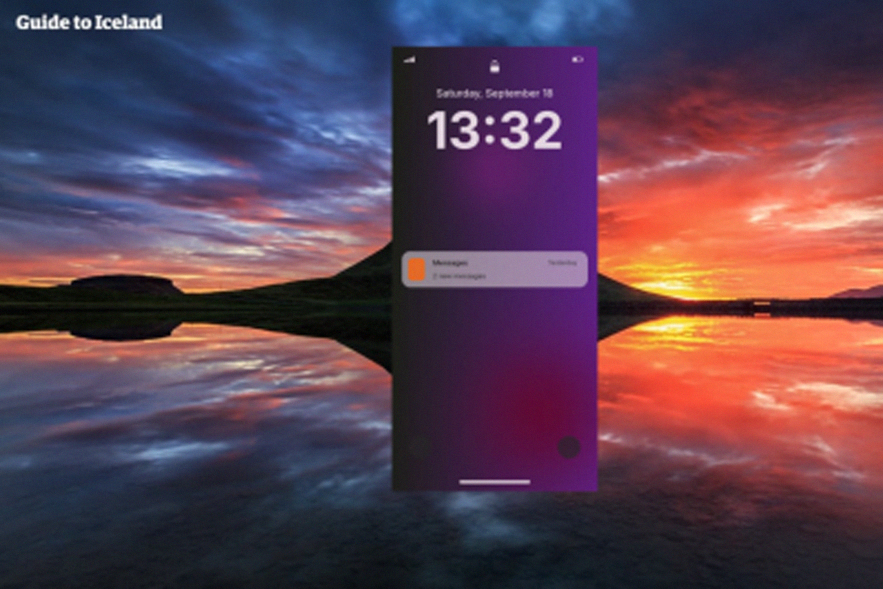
13:32
